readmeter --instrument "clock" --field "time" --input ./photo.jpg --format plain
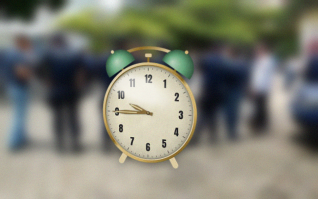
9:45
